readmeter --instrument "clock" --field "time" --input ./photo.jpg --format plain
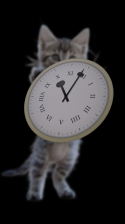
9:59
